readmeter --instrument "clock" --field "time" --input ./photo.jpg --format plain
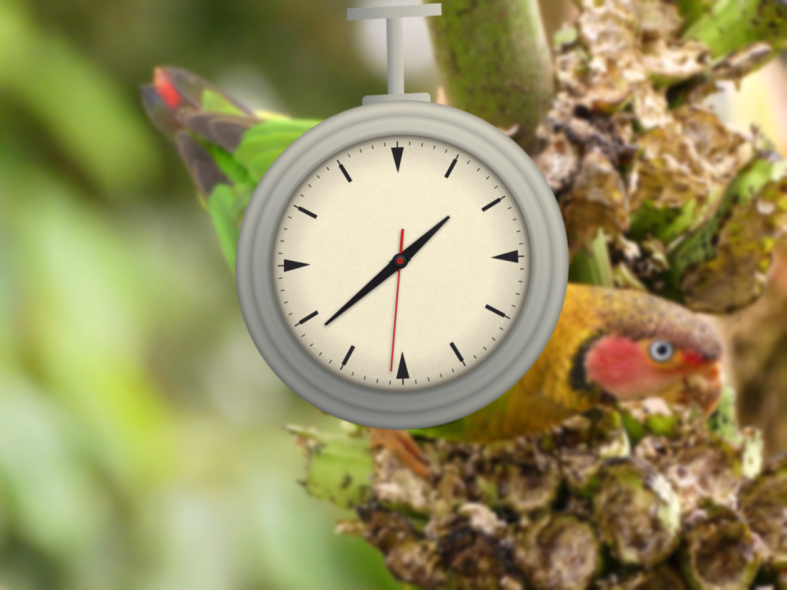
1:38:31
